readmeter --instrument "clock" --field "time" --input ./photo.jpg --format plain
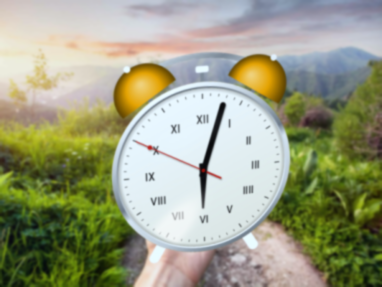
6:02:50
